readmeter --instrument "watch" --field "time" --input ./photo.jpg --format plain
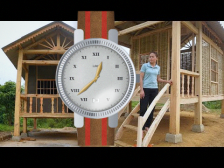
12:38
